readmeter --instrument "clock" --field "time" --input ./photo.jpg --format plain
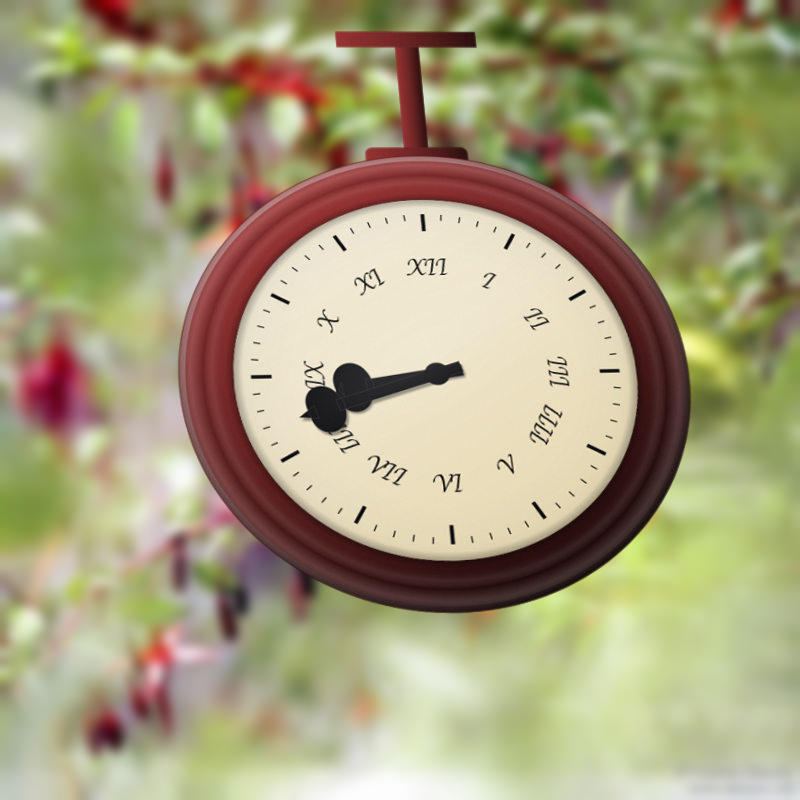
8:42
